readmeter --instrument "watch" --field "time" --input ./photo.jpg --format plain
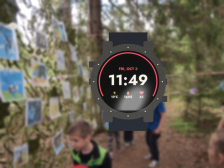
11:49
